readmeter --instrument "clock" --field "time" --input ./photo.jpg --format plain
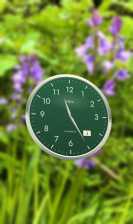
11:25
